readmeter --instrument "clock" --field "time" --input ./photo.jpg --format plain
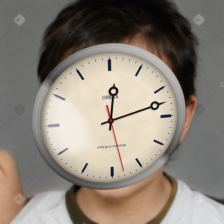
12:12:28
